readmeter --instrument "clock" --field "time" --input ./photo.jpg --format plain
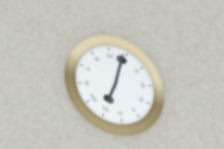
7:04
